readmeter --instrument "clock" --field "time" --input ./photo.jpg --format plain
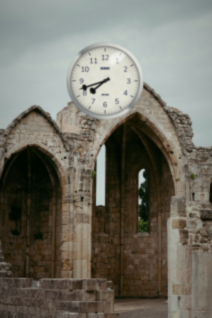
7:42
